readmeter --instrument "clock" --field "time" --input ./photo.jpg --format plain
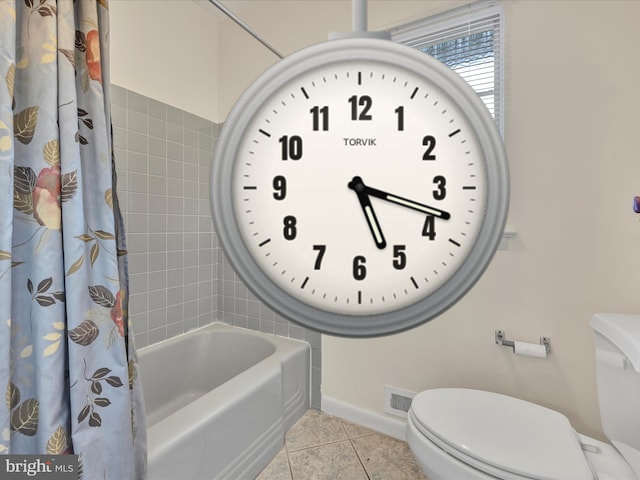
5:18
